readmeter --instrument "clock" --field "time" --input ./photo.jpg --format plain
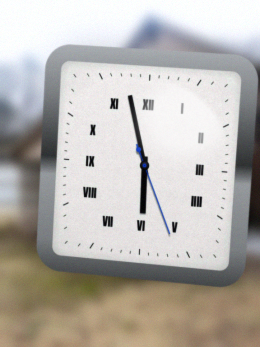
5:57:26
